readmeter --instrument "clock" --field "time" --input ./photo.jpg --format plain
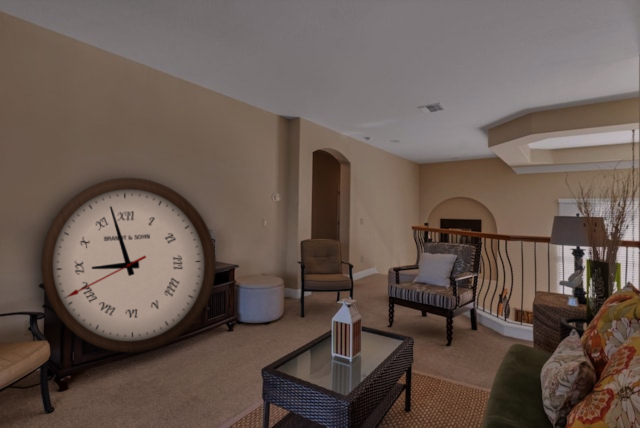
8:57:41
